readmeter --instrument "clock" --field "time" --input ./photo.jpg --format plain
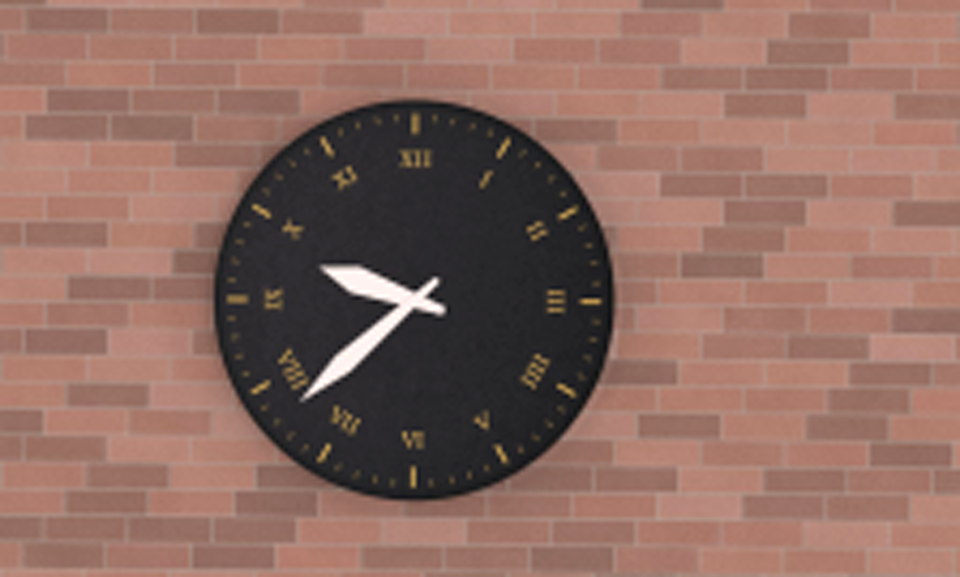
9:38
